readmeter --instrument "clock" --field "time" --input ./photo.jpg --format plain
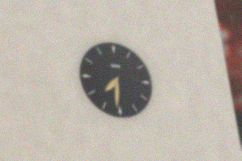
7:31
